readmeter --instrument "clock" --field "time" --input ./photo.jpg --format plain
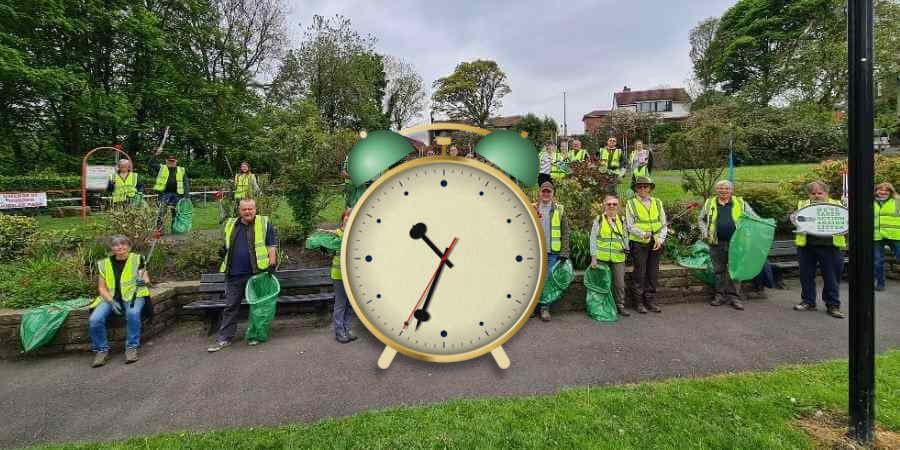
10:33:35
